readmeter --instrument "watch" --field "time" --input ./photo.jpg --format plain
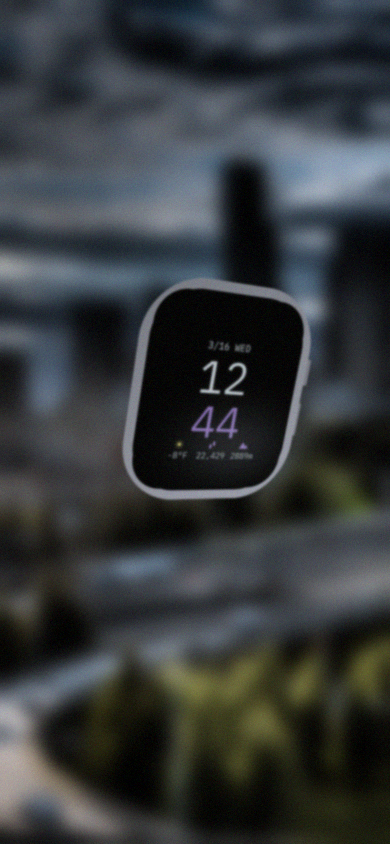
12:44
